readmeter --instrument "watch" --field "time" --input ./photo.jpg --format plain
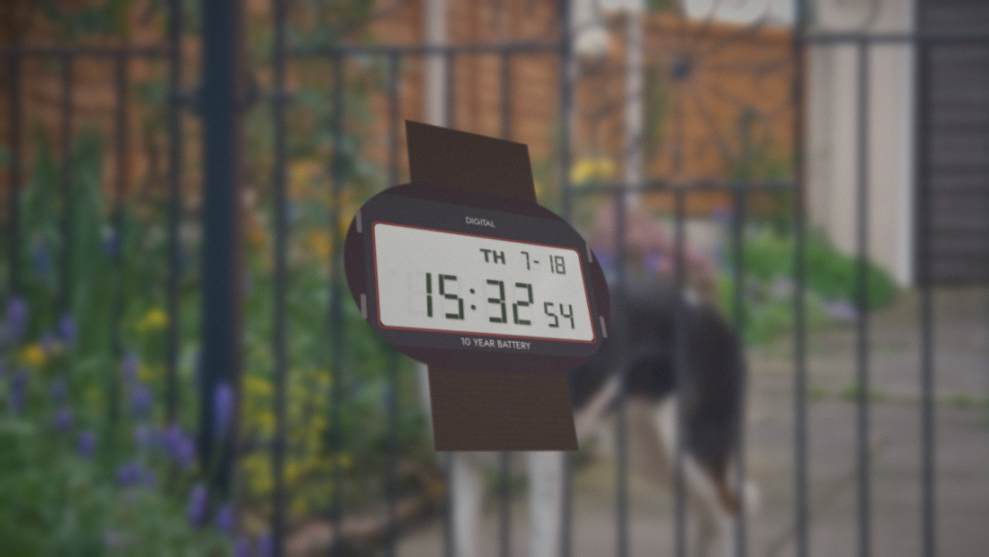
15:32:54
